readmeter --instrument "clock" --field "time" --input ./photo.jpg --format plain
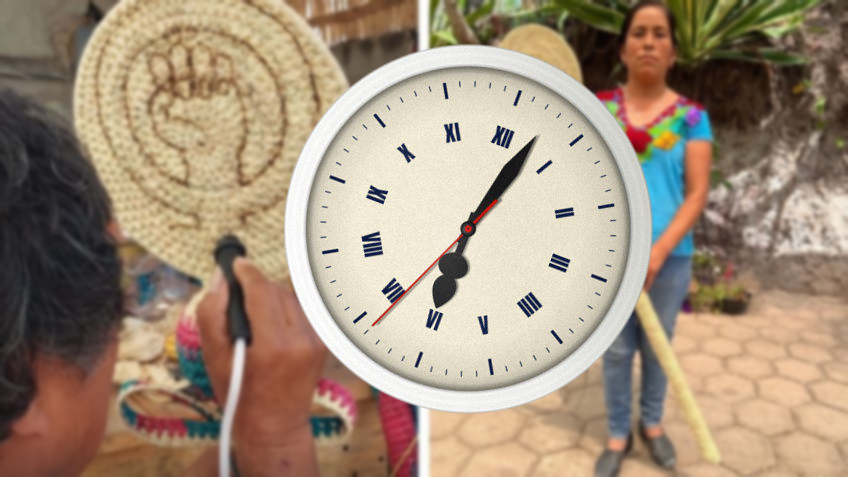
6:02:34
